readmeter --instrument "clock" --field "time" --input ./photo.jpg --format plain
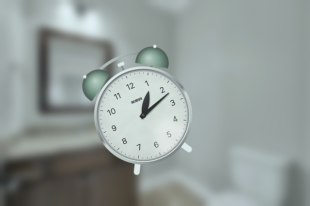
1:12
